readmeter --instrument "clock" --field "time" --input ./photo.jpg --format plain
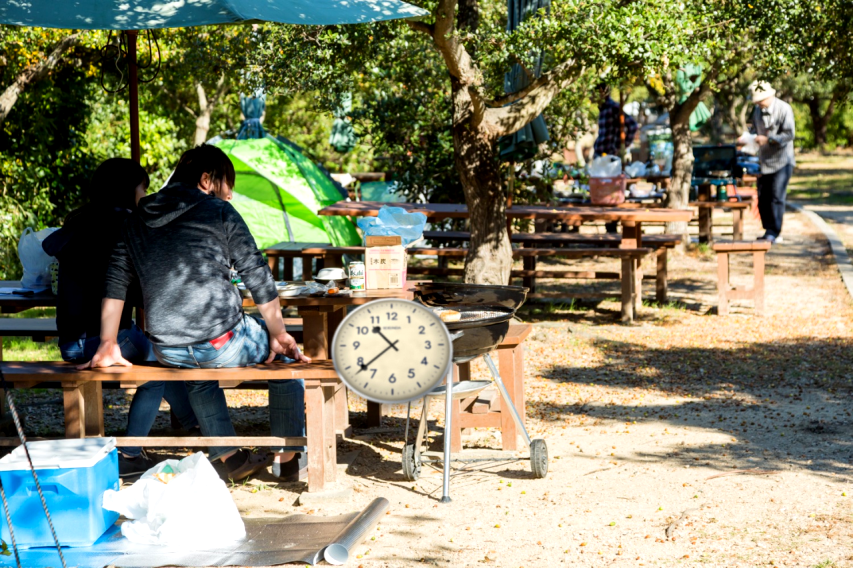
10:38
